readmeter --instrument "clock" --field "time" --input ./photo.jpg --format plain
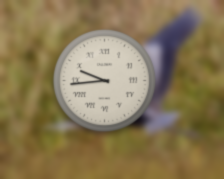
9:44
